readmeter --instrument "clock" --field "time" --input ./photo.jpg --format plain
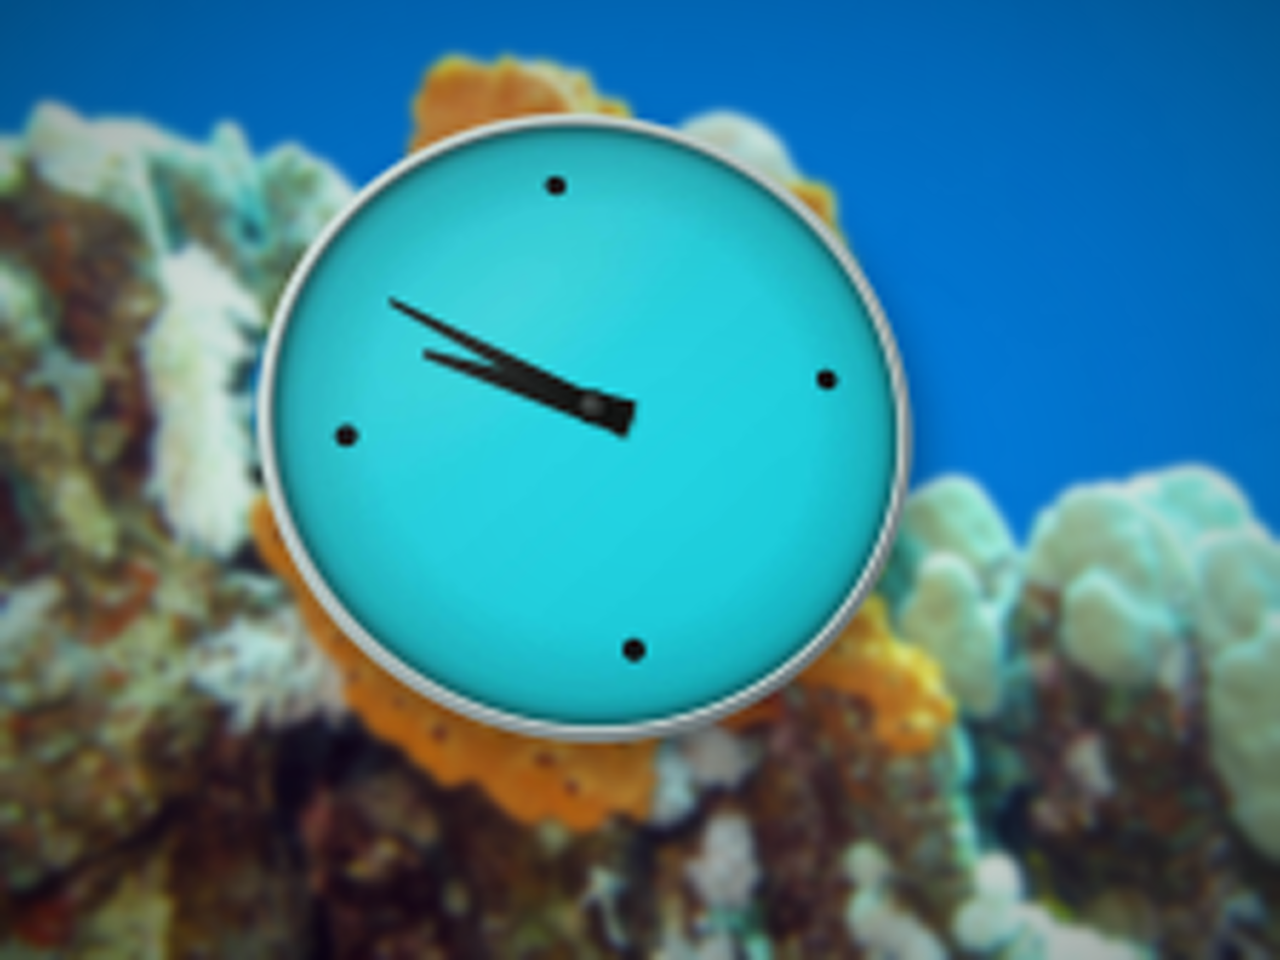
9:51
